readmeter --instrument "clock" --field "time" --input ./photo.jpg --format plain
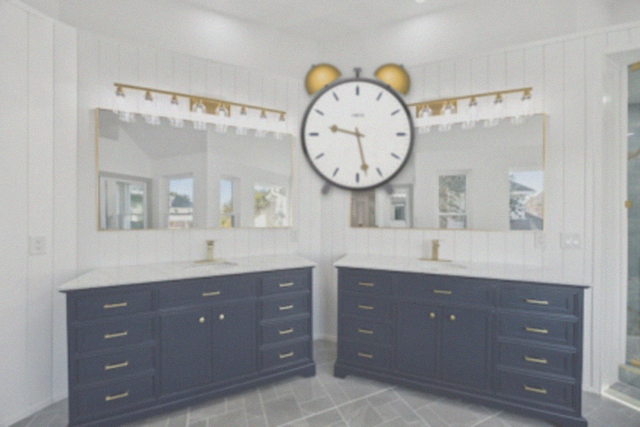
9:28
